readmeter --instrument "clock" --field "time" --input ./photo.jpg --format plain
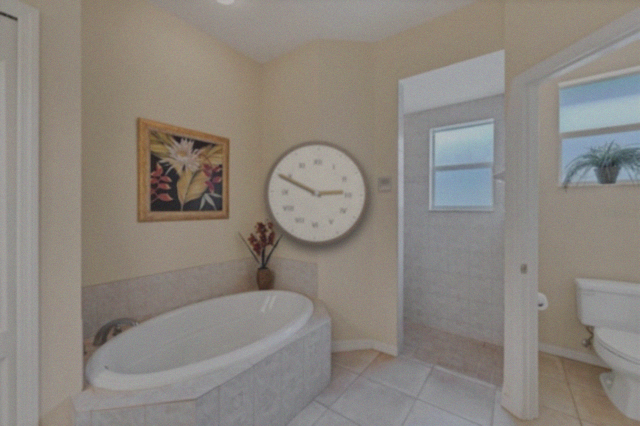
2:49
